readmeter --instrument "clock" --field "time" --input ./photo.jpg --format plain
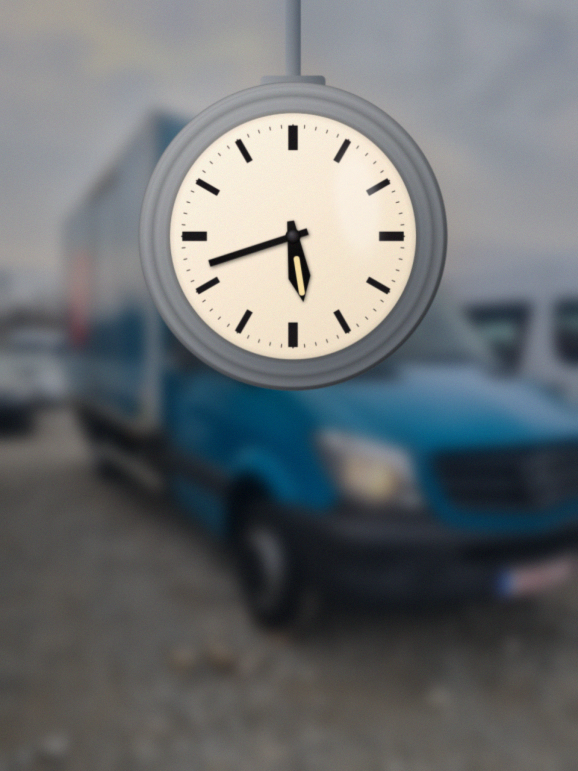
5:42
